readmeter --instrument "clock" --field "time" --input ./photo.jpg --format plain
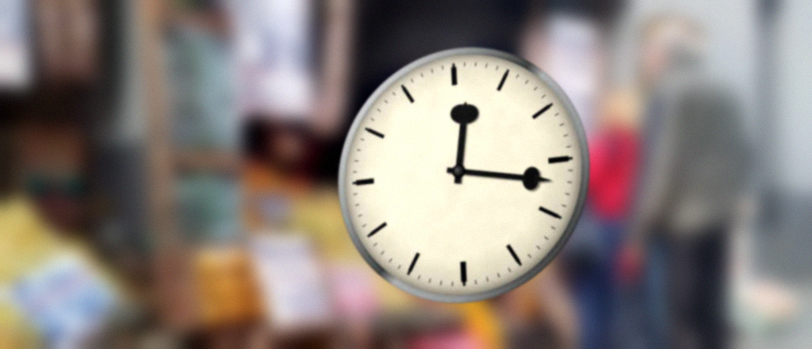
12:17
